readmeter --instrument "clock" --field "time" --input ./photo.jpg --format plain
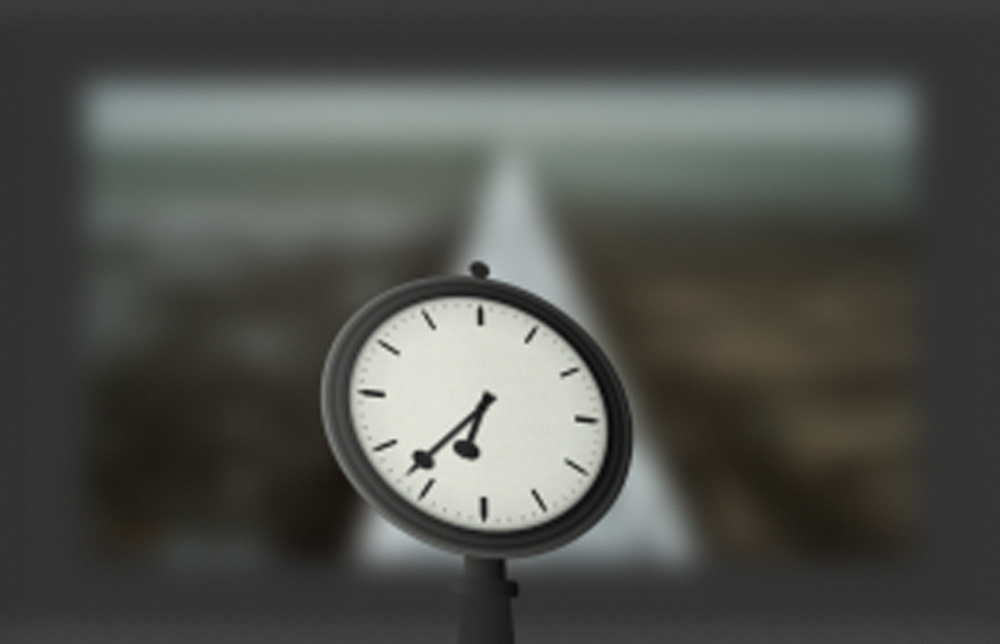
6:37
